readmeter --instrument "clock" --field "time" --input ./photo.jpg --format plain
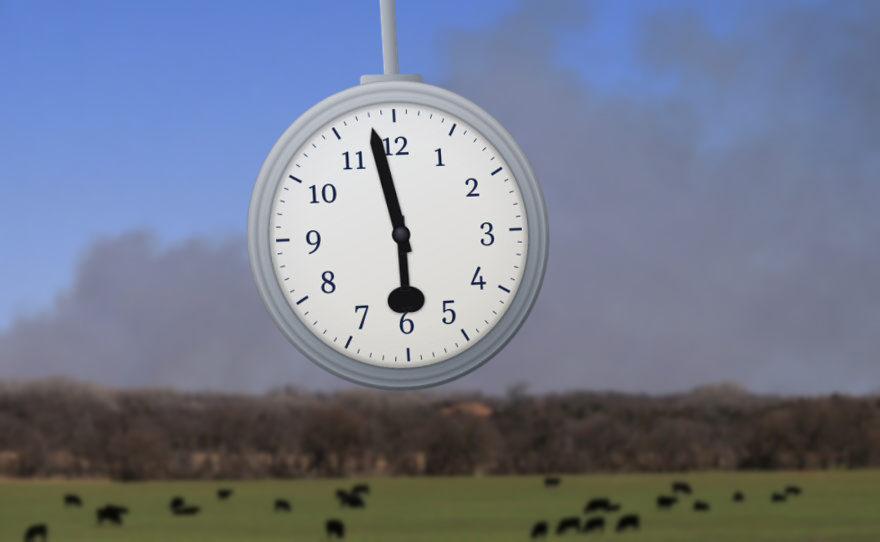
5:58
